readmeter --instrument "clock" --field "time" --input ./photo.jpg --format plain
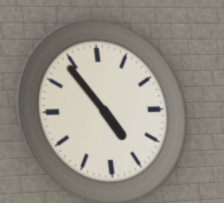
4:54
